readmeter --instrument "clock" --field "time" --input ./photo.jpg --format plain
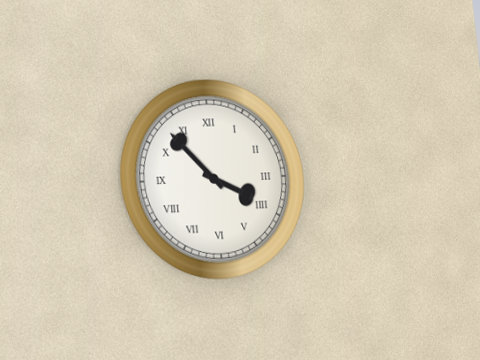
3:53
